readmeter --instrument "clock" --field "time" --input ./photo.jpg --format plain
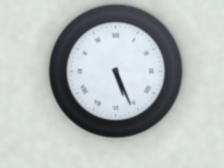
5:26
